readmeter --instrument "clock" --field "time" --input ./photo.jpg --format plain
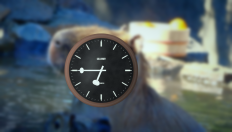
6:45
